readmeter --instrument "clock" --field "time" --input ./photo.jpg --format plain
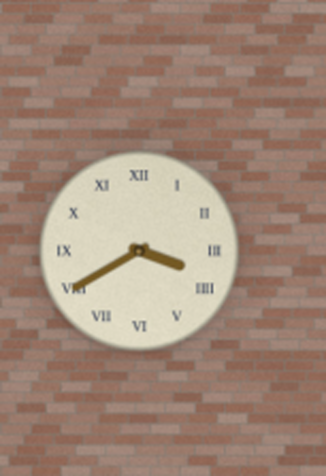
3:40
